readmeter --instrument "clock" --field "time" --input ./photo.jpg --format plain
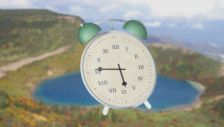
5:46
